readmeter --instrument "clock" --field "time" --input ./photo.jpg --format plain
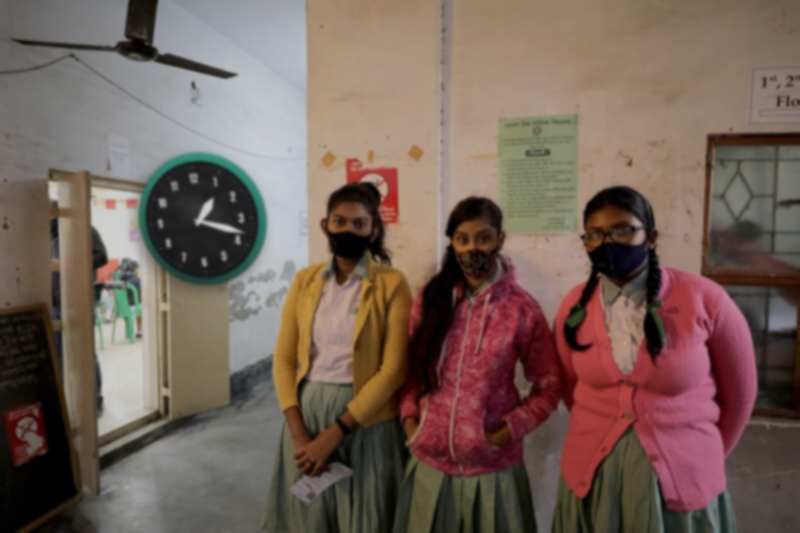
1:18
